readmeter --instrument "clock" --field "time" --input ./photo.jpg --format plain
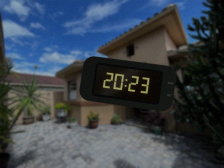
20:23
